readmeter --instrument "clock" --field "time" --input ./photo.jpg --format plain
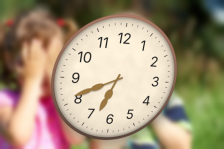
6:41
